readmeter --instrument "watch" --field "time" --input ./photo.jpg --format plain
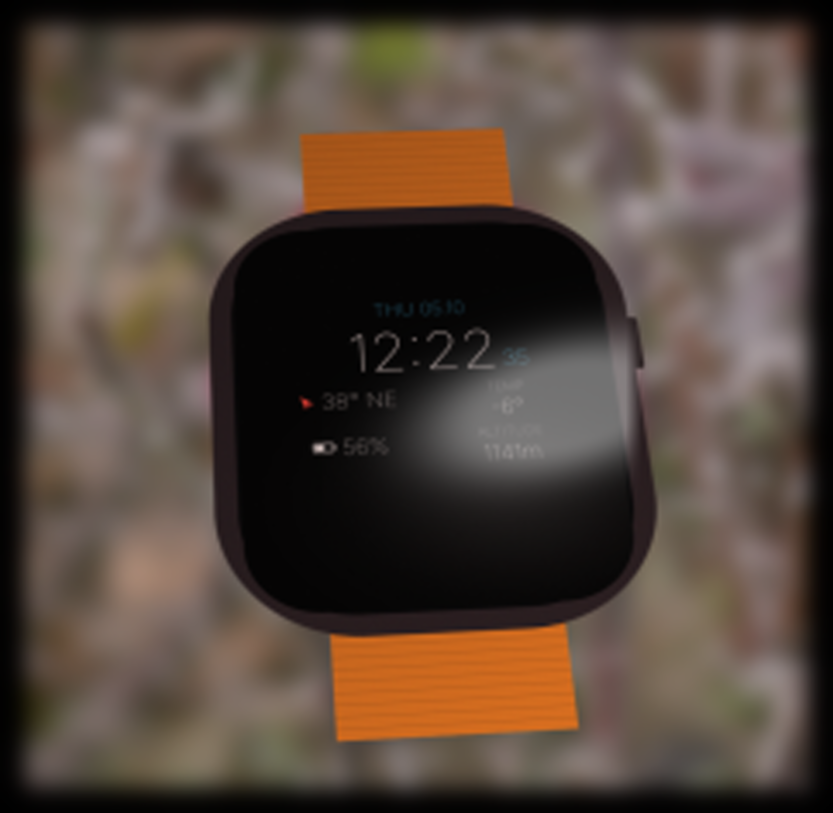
12:22
